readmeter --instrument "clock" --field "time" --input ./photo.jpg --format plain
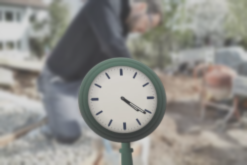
4:21
